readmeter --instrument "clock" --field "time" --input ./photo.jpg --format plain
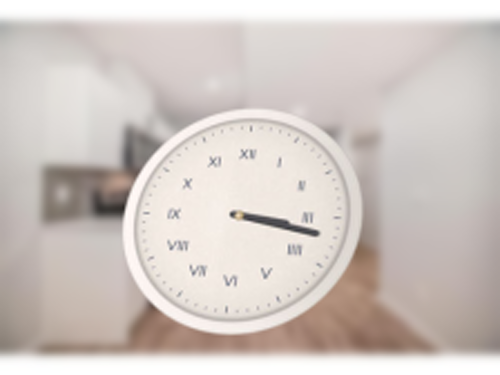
3:17
